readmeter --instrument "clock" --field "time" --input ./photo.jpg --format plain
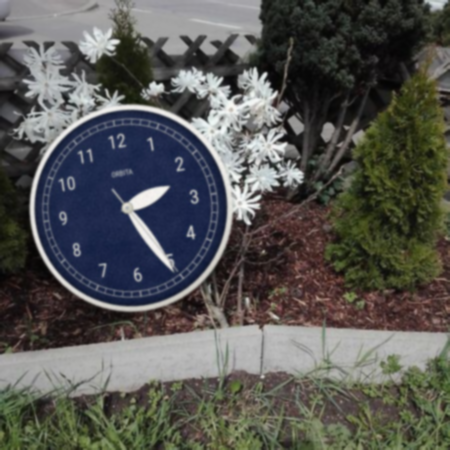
2:25:25
